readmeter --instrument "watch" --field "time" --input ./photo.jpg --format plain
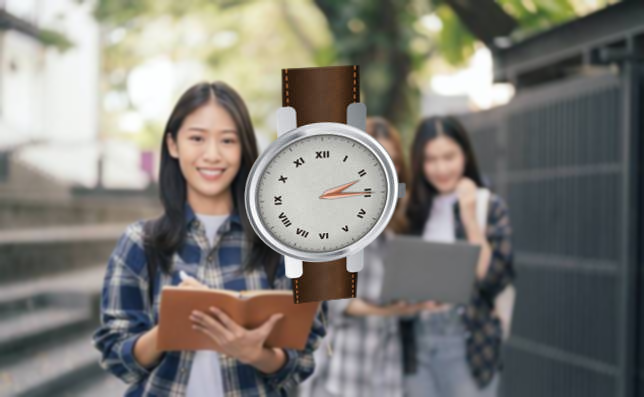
2:15
